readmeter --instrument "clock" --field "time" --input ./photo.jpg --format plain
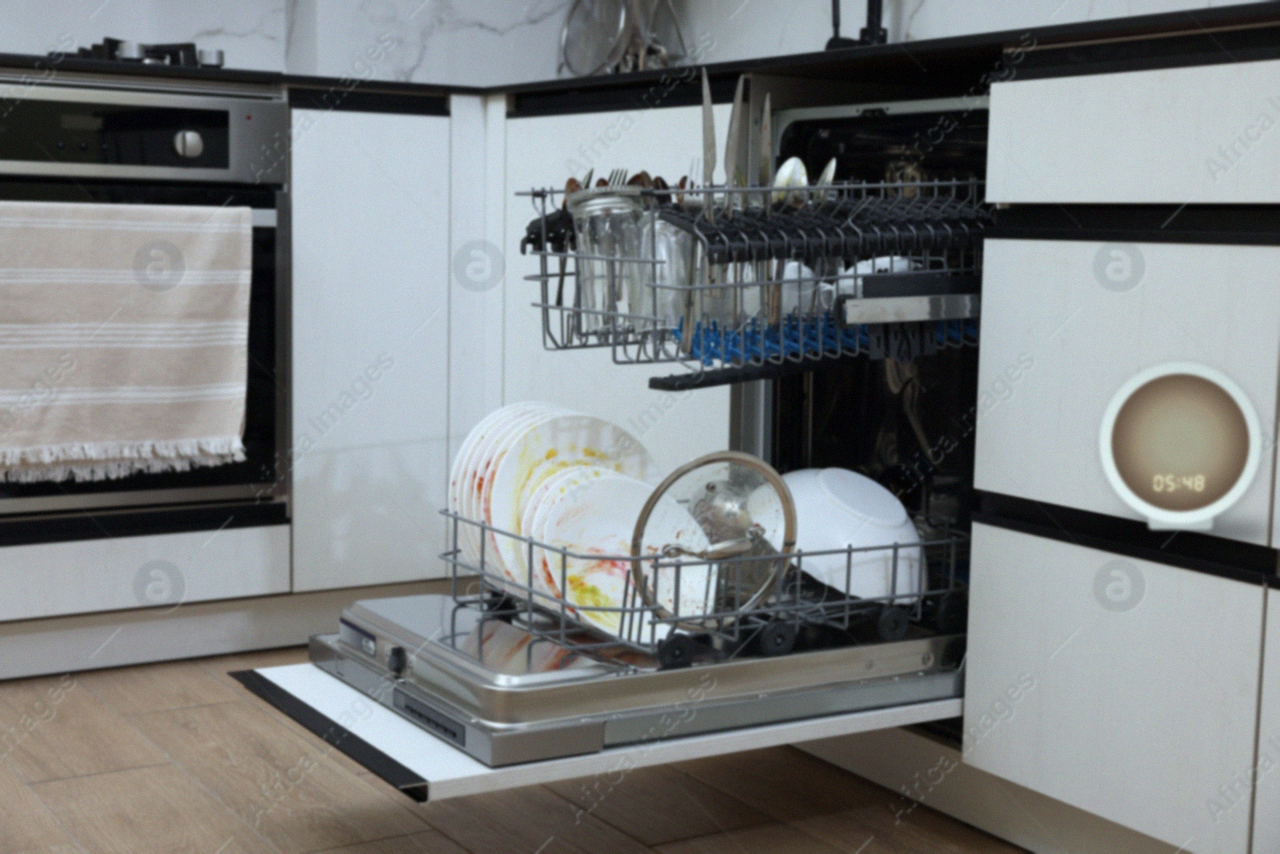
5:48
